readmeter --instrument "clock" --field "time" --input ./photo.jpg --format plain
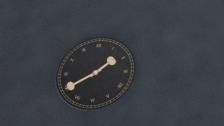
1:40
